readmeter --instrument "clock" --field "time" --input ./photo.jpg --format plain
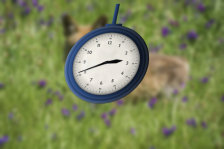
2:41
